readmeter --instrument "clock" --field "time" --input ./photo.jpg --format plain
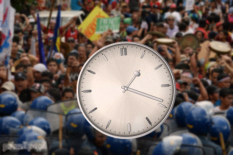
1:19
